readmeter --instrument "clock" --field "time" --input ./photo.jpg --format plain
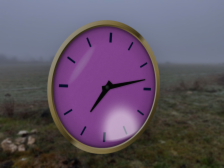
7:13
